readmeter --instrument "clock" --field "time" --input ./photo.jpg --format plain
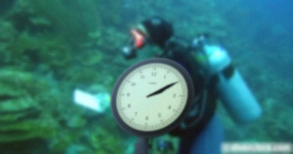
2:10
